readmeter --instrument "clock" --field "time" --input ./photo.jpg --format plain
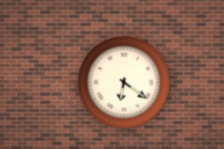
6:21
